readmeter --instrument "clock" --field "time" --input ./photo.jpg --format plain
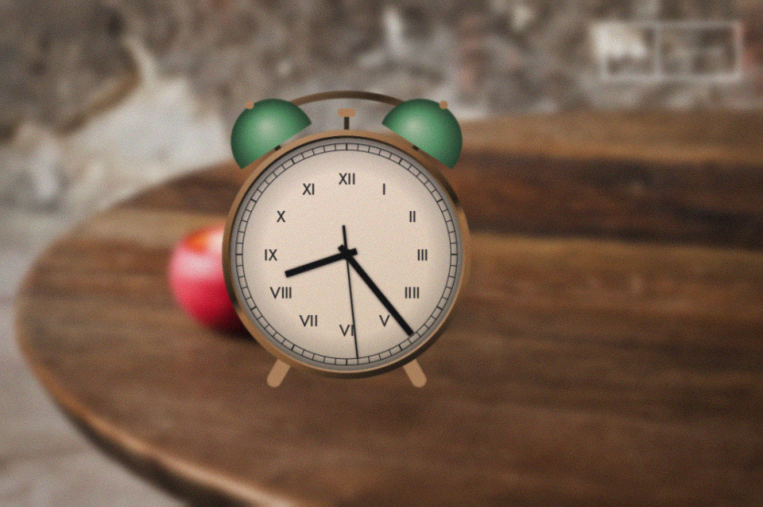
8:23:29
